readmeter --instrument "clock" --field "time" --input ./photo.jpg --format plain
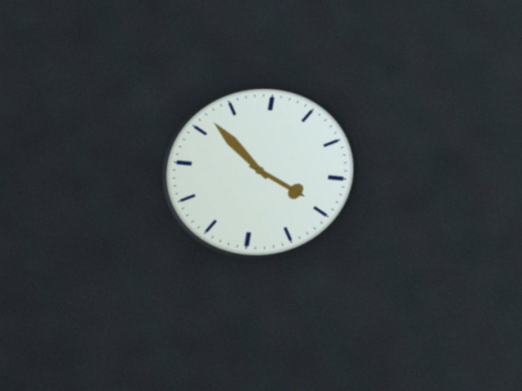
3:52
